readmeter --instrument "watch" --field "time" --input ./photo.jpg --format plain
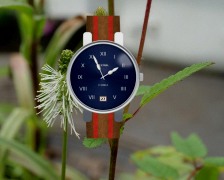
1:56
